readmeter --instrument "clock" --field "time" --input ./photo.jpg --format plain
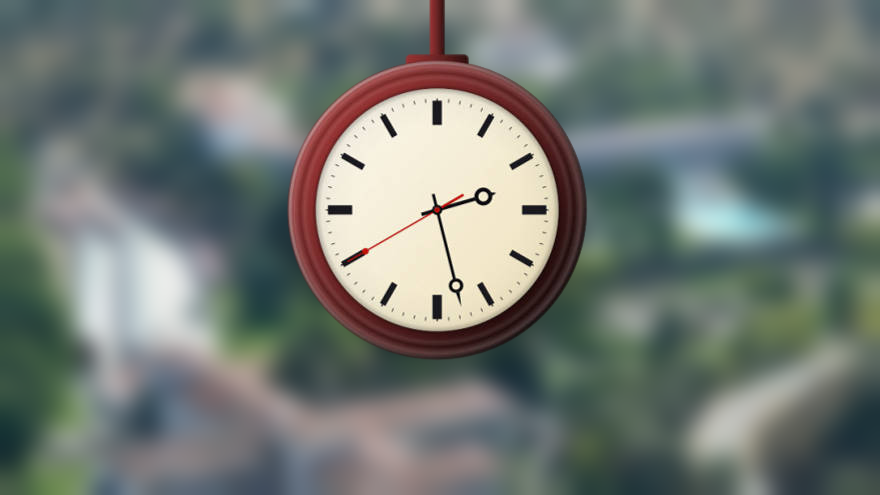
2:27:40
